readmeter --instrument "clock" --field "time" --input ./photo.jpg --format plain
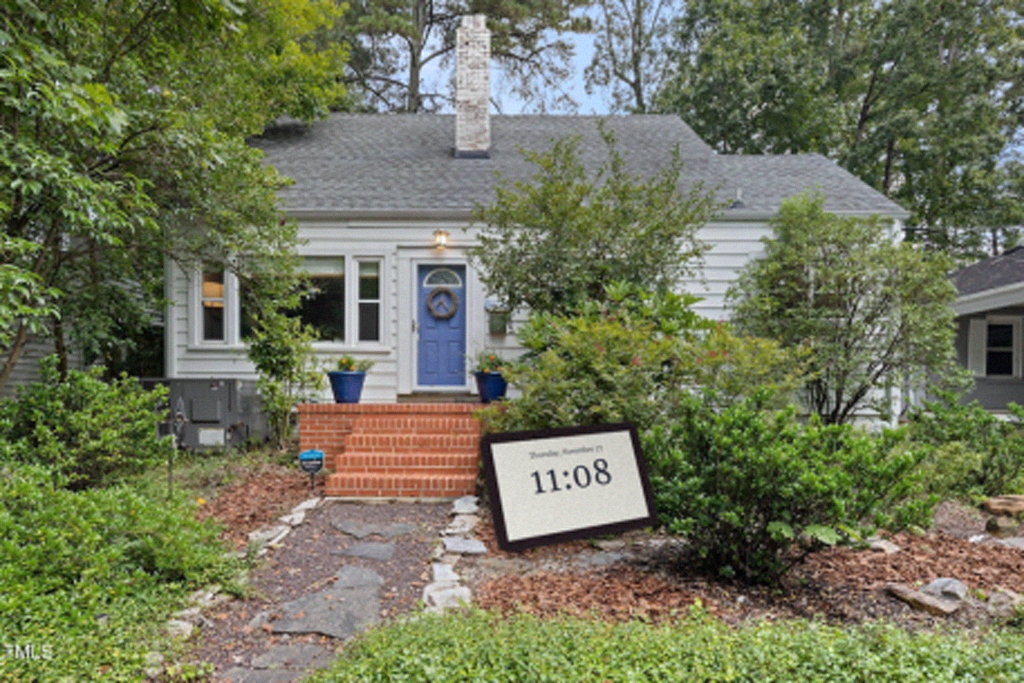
11:08
